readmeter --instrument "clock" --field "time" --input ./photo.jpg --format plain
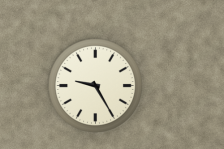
9:25
